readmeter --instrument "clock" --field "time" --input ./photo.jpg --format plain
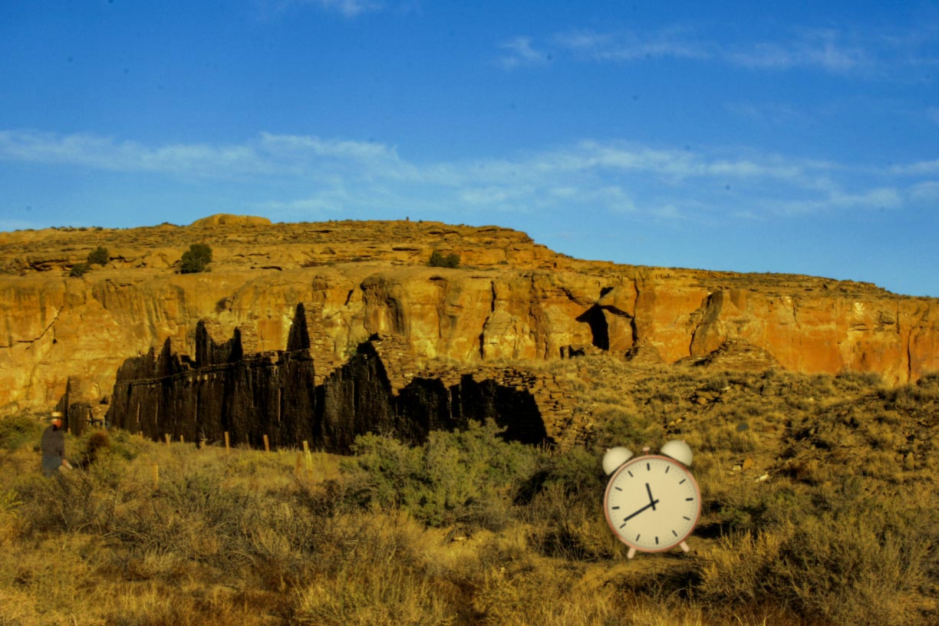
11:41
